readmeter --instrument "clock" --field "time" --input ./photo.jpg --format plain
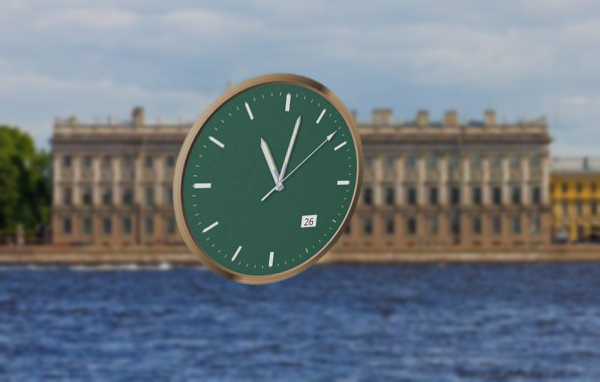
11:02:08
